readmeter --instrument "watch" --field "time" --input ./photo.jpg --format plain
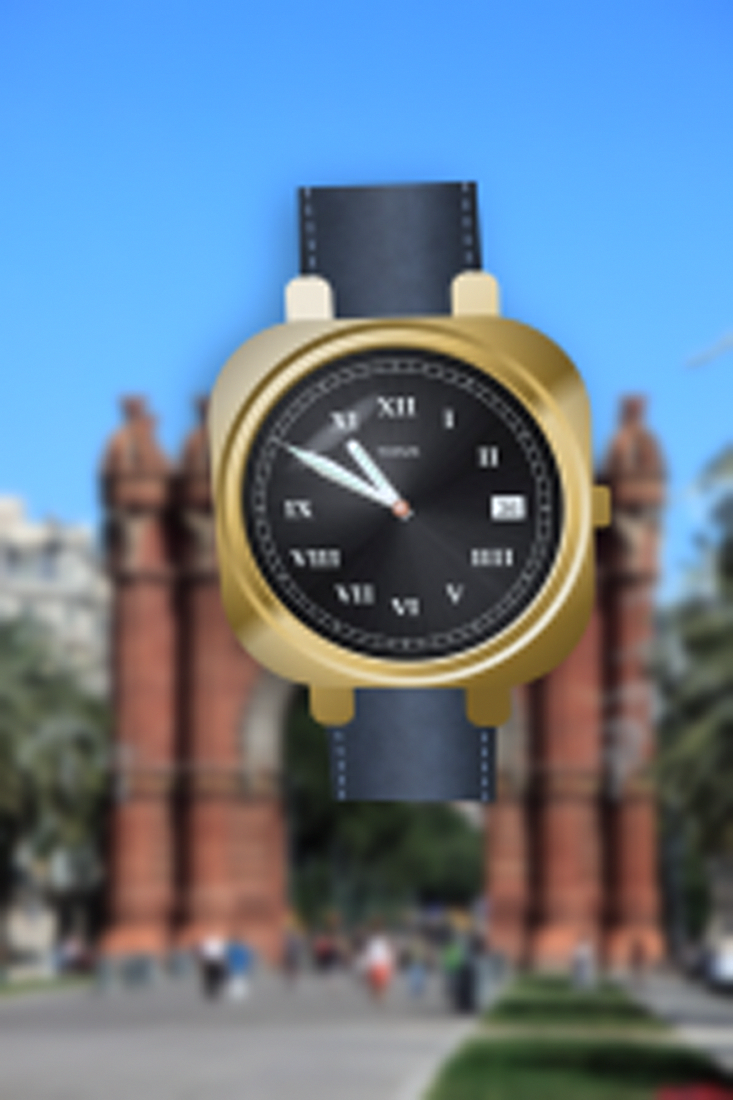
10:50
